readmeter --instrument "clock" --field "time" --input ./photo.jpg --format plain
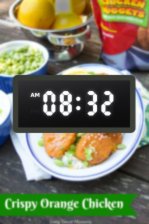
8:32
